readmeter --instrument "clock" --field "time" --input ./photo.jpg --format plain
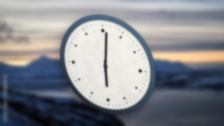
6:01
